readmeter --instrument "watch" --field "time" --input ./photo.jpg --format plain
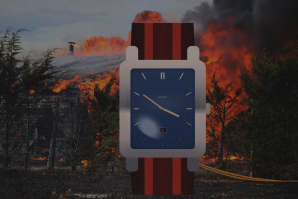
3:51
